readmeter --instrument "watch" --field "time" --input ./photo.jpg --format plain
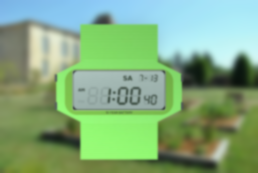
1:00
